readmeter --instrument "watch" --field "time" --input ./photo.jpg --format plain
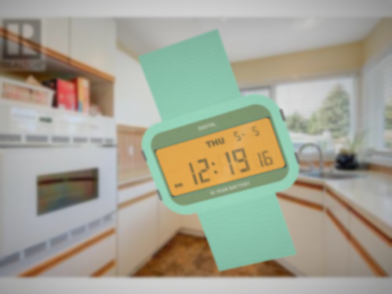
12:19:16
